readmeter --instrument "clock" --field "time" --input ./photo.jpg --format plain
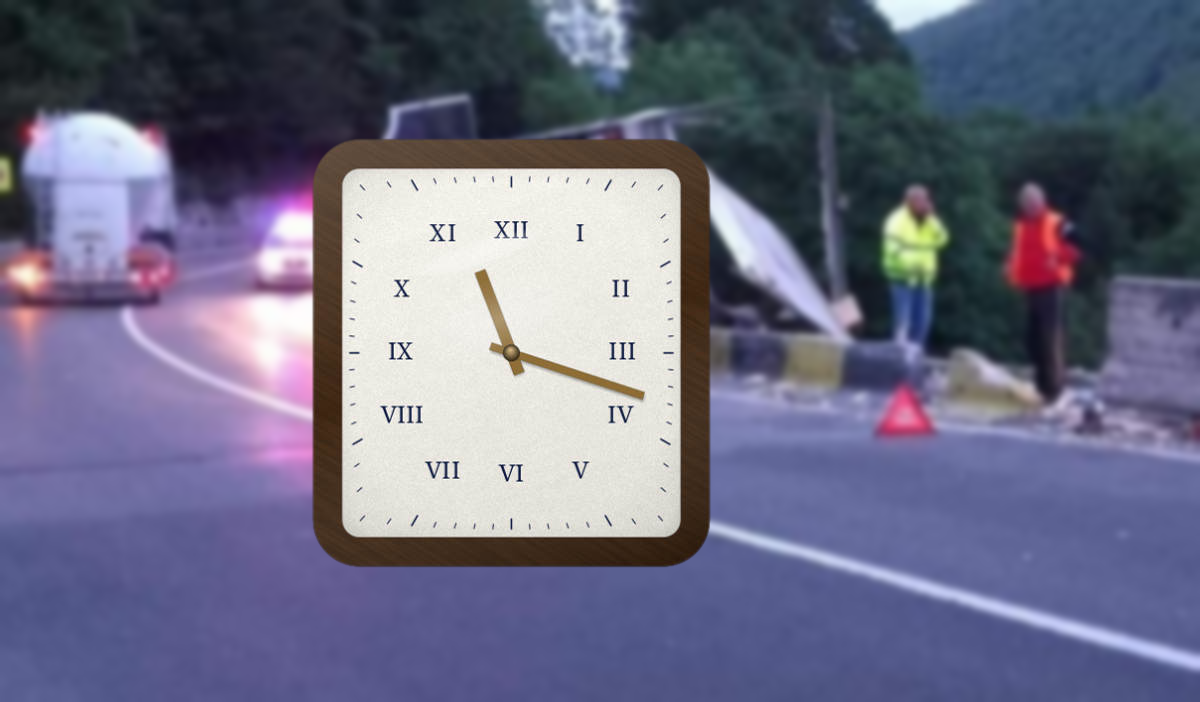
11:18
